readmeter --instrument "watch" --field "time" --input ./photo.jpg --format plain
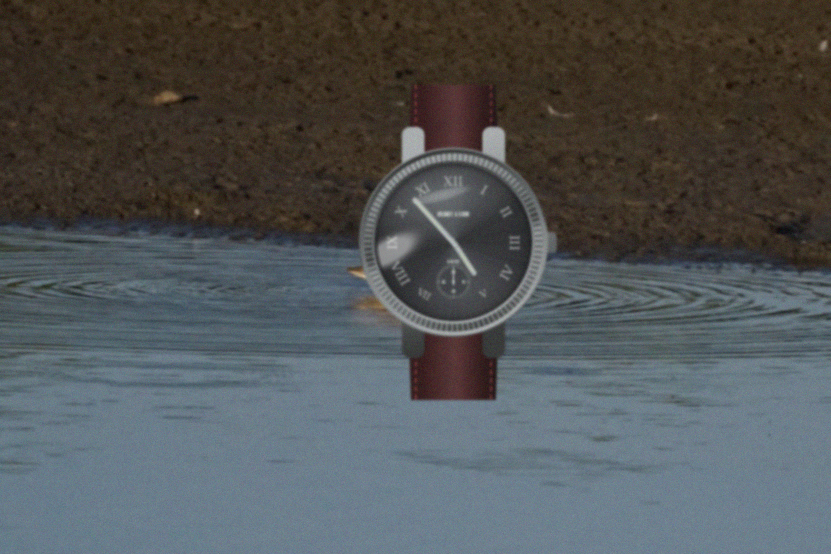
4:53
